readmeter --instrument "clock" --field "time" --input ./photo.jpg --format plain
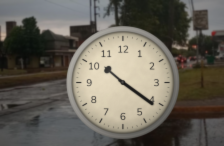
10:21
